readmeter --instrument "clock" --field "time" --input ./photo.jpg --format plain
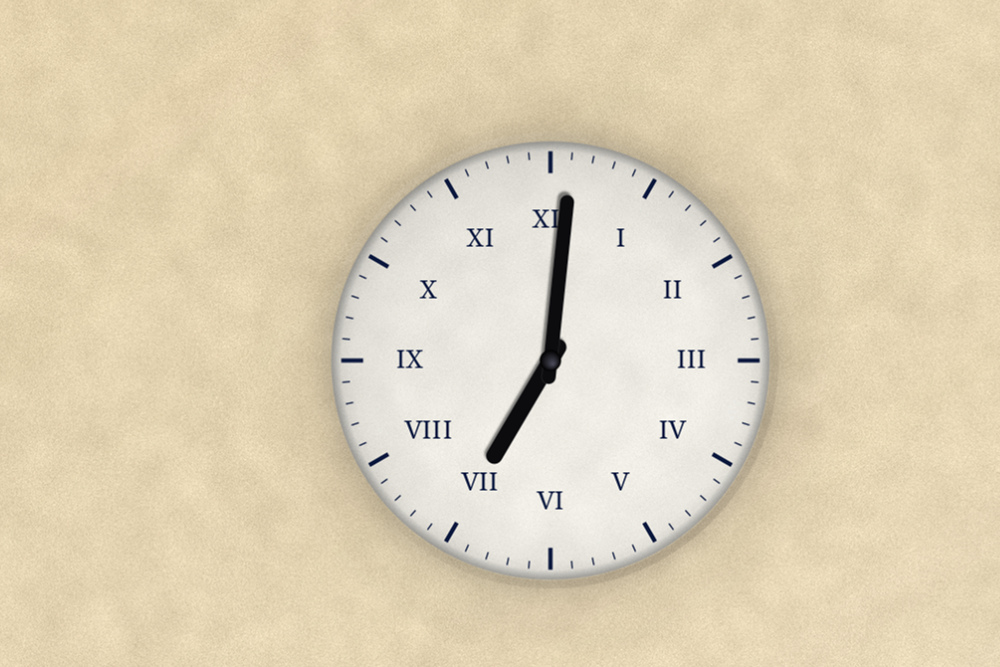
7:01
